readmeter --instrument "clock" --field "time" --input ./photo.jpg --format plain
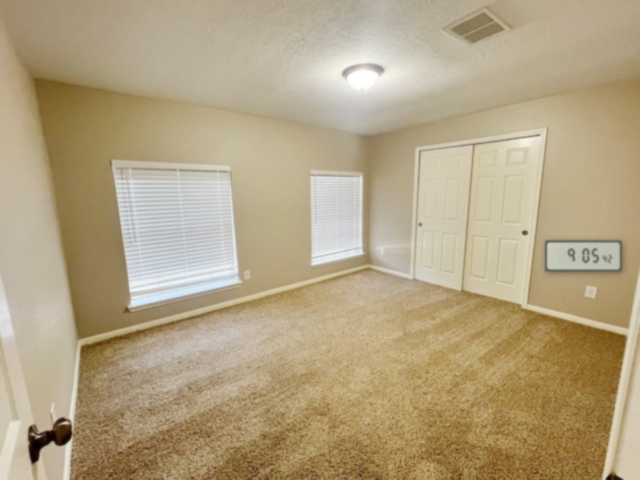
9:05
